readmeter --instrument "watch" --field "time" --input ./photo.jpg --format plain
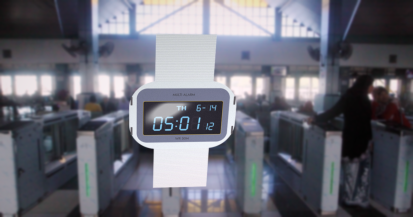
5:01:12
